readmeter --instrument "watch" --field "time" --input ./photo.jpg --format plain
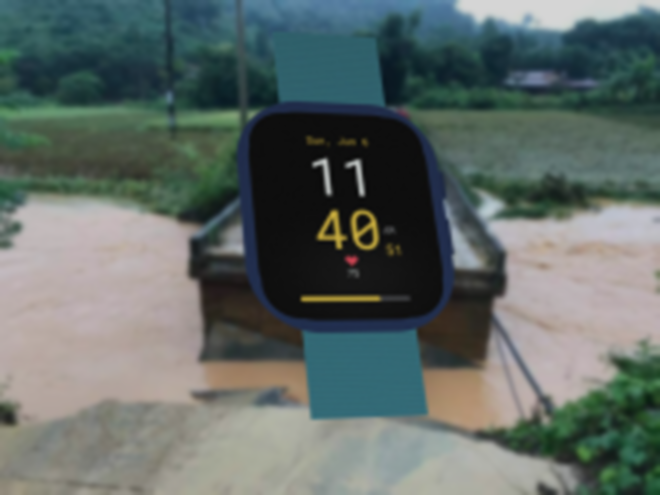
11:40
